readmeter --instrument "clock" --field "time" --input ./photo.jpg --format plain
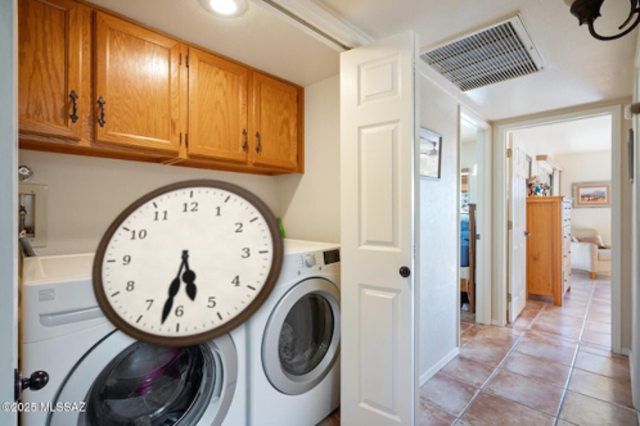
5:32
